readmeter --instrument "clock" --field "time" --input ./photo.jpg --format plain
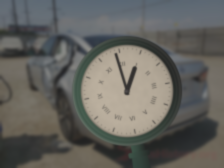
12:59
